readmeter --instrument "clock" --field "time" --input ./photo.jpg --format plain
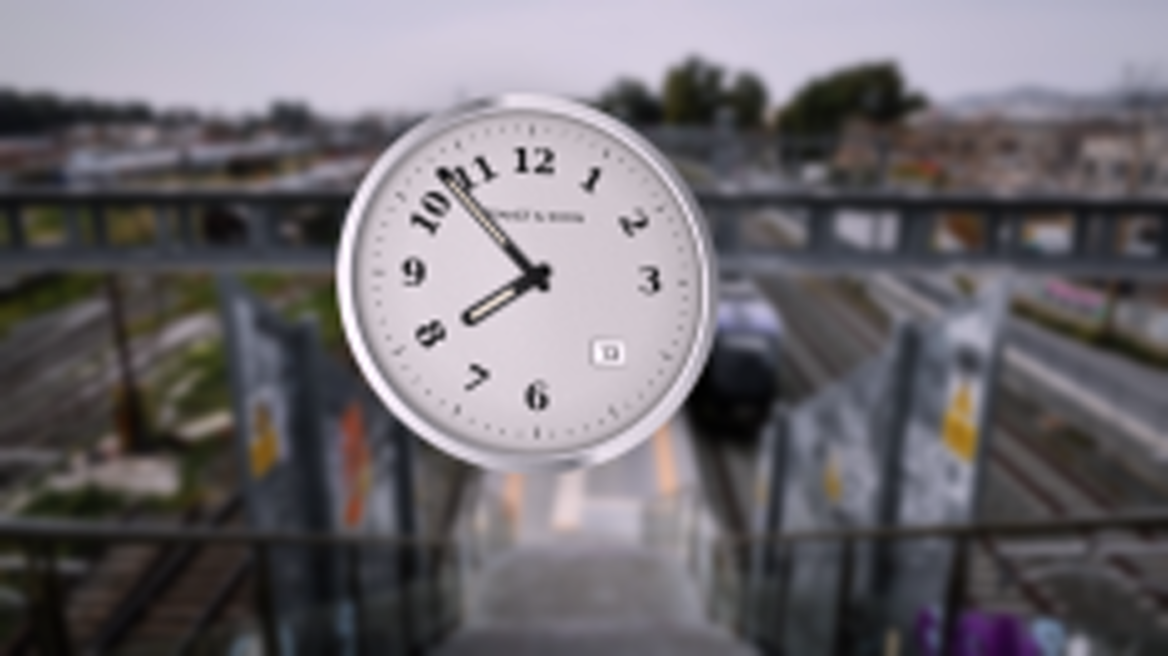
7:53
